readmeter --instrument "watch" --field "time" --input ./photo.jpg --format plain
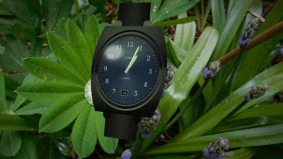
1:04
